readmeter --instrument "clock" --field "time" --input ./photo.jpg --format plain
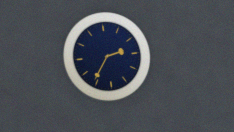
2:36
